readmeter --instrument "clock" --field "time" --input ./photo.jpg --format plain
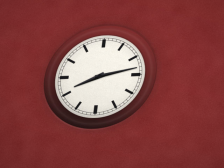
8:13
